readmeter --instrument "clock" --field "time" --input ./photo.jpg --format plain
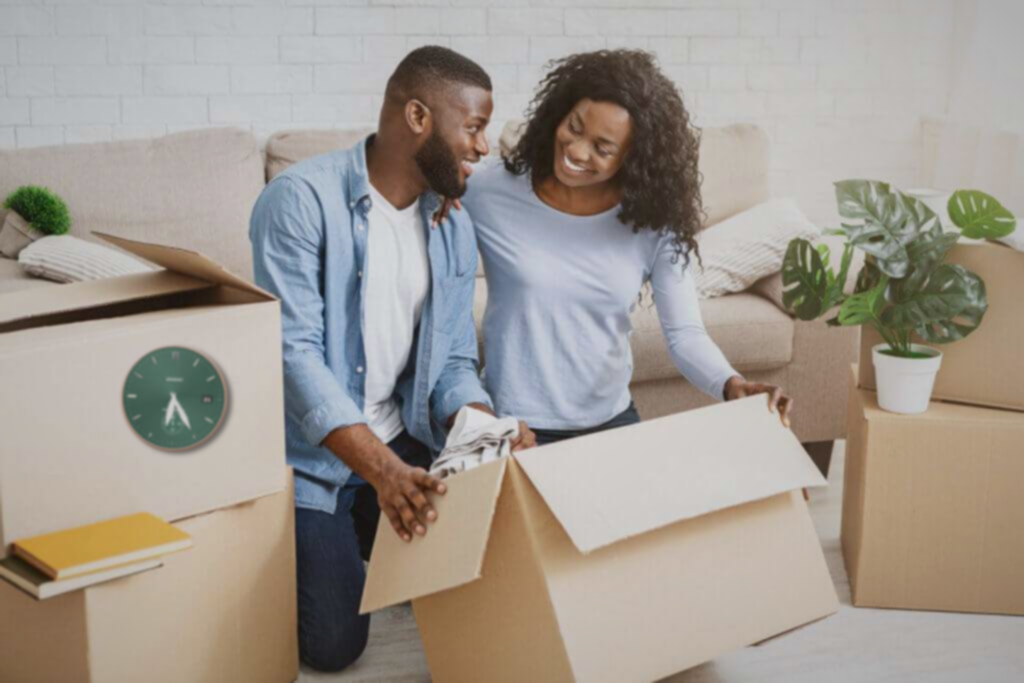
6:25
